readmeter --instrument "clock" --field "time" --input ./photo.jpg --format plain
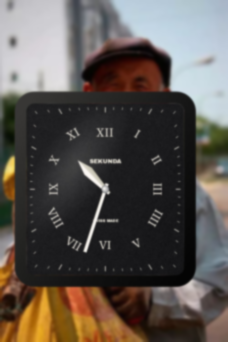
10:33
